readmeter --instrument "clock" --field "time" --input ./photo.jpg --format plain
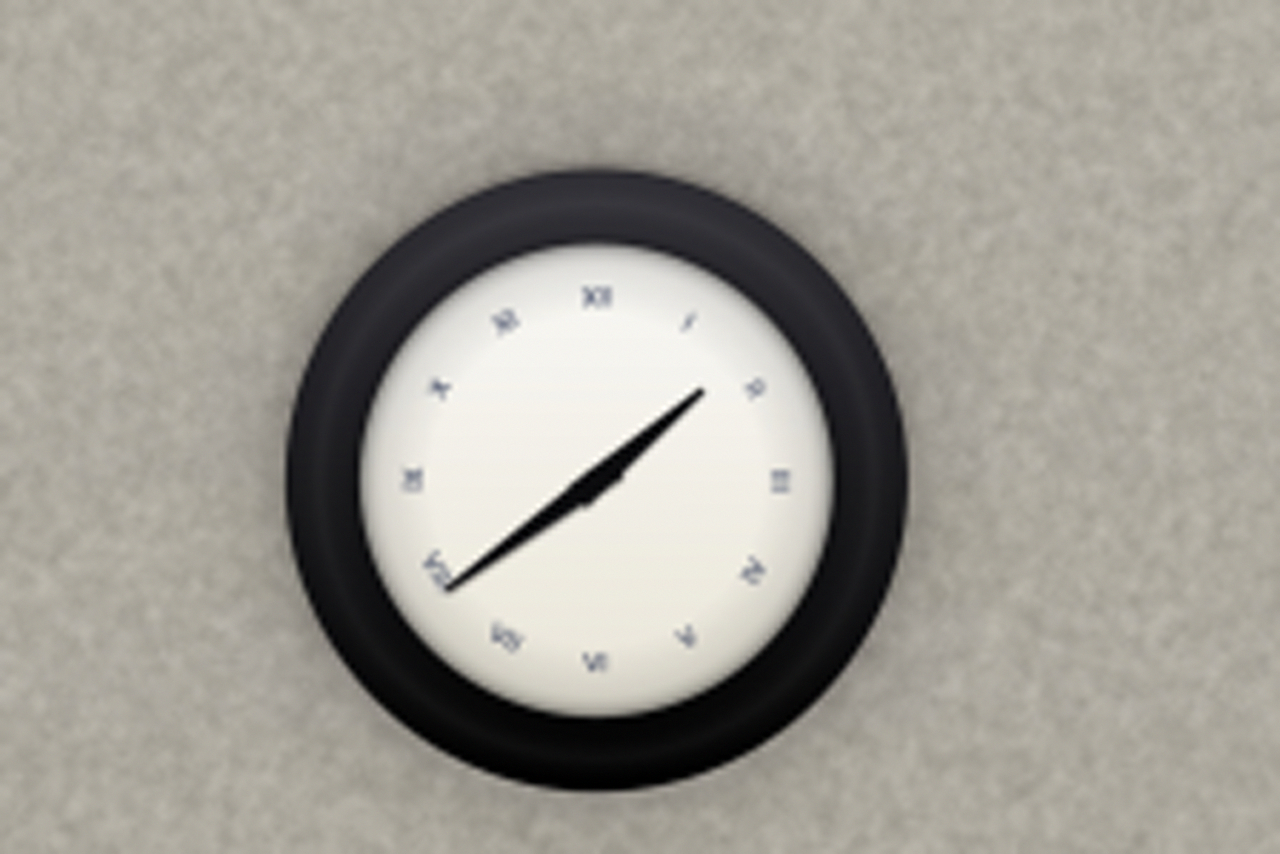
1:39
